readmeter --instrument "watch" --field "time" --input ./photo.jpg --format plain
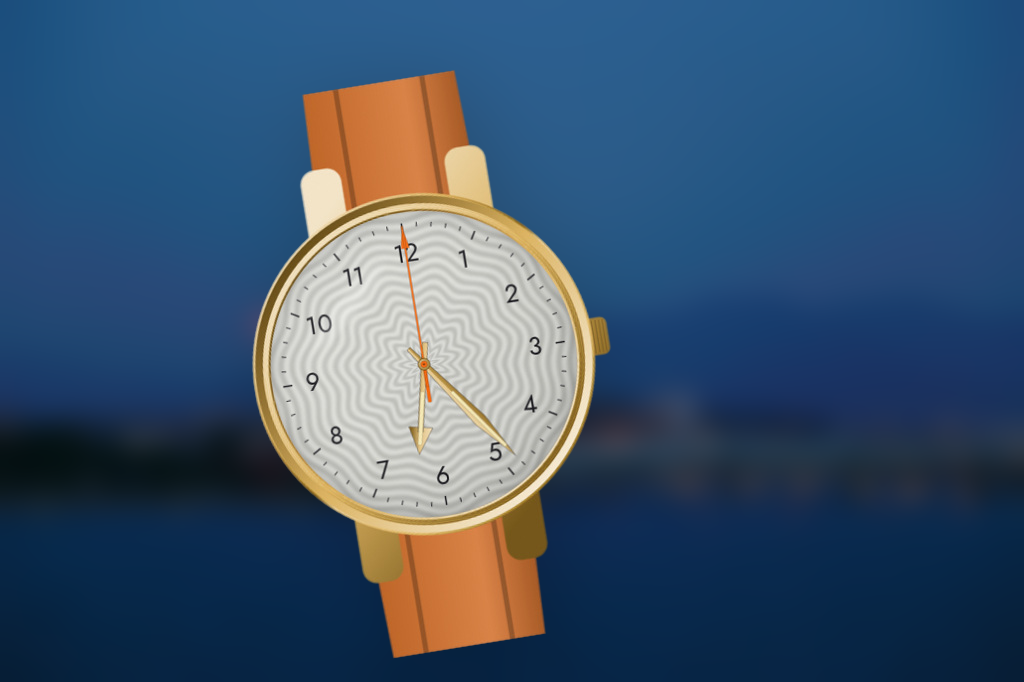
6:24:00
